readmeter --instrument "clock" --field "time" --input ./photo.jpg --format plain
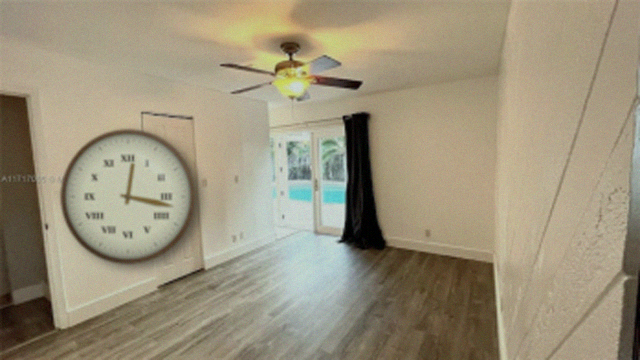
12:17
